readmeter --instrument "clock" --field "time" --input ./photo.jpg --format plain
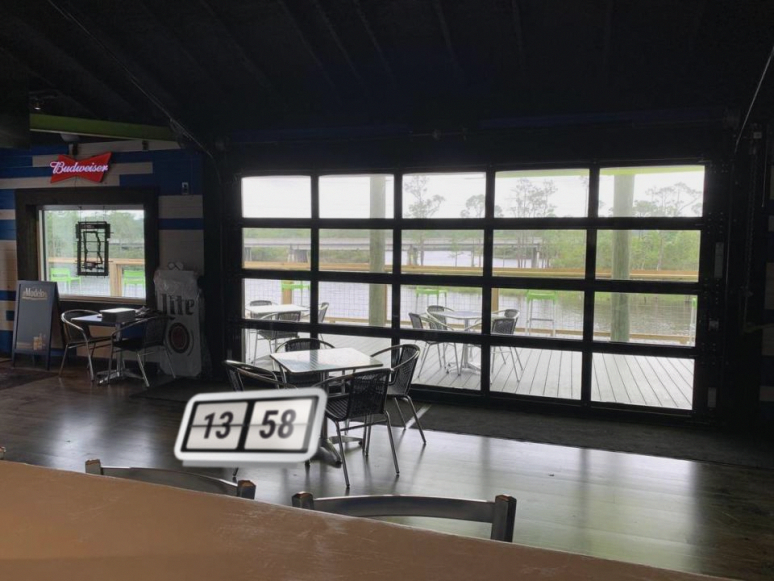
13:58
